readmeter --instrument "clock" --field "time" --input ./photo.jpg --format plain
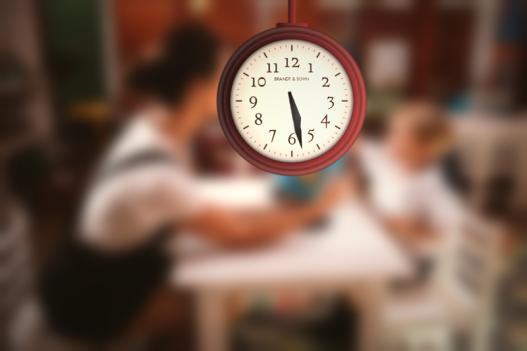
5:28
